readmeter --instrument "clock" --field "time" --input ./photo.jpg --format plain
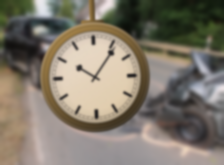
10:06
